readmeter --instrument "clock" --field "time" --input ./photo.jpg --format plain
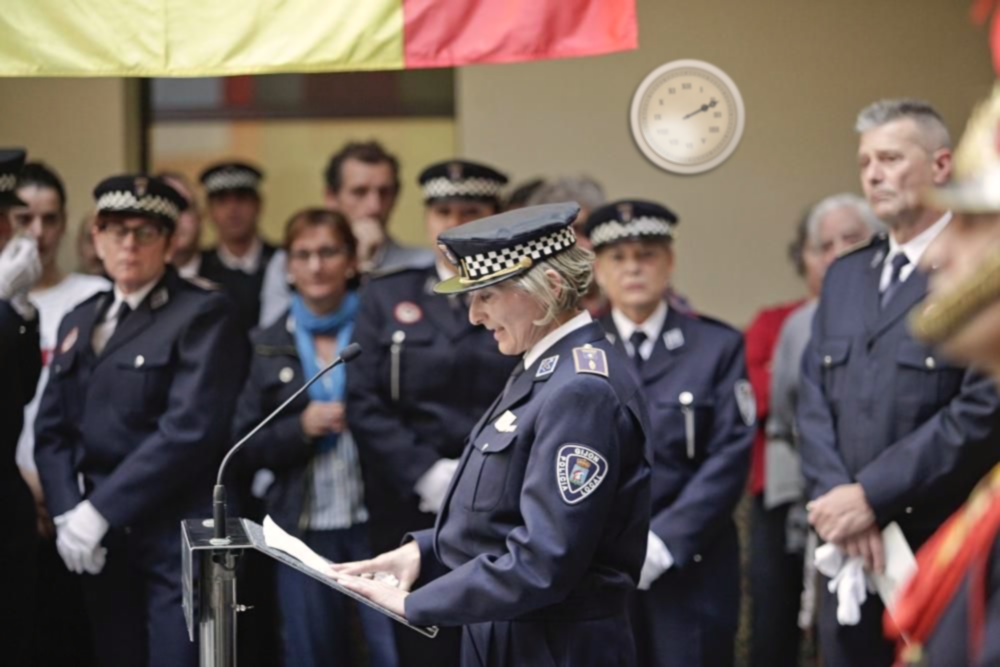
2:11
